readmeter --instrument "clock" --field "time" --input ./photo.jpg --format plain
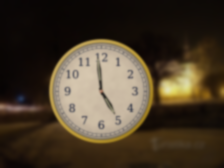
4:59
